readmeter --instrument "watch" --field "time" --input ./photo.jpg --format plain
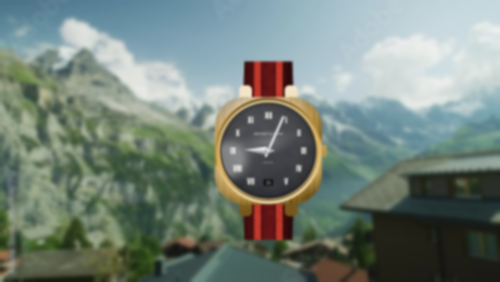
9:04
